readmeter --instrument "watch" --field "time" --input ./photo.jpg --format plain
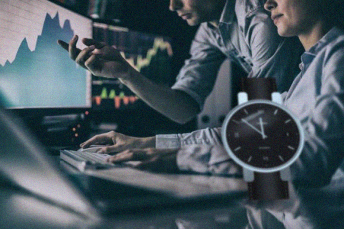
11:52
